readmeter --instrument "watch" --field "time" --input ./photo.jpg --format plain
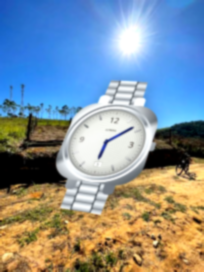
6:08
